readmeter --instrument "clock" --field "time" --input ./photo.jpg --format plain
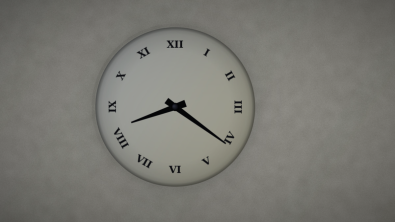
8:21
